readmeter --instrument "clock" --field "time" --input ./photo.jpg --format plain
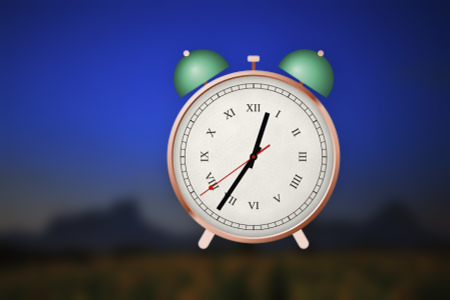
12:35:39
